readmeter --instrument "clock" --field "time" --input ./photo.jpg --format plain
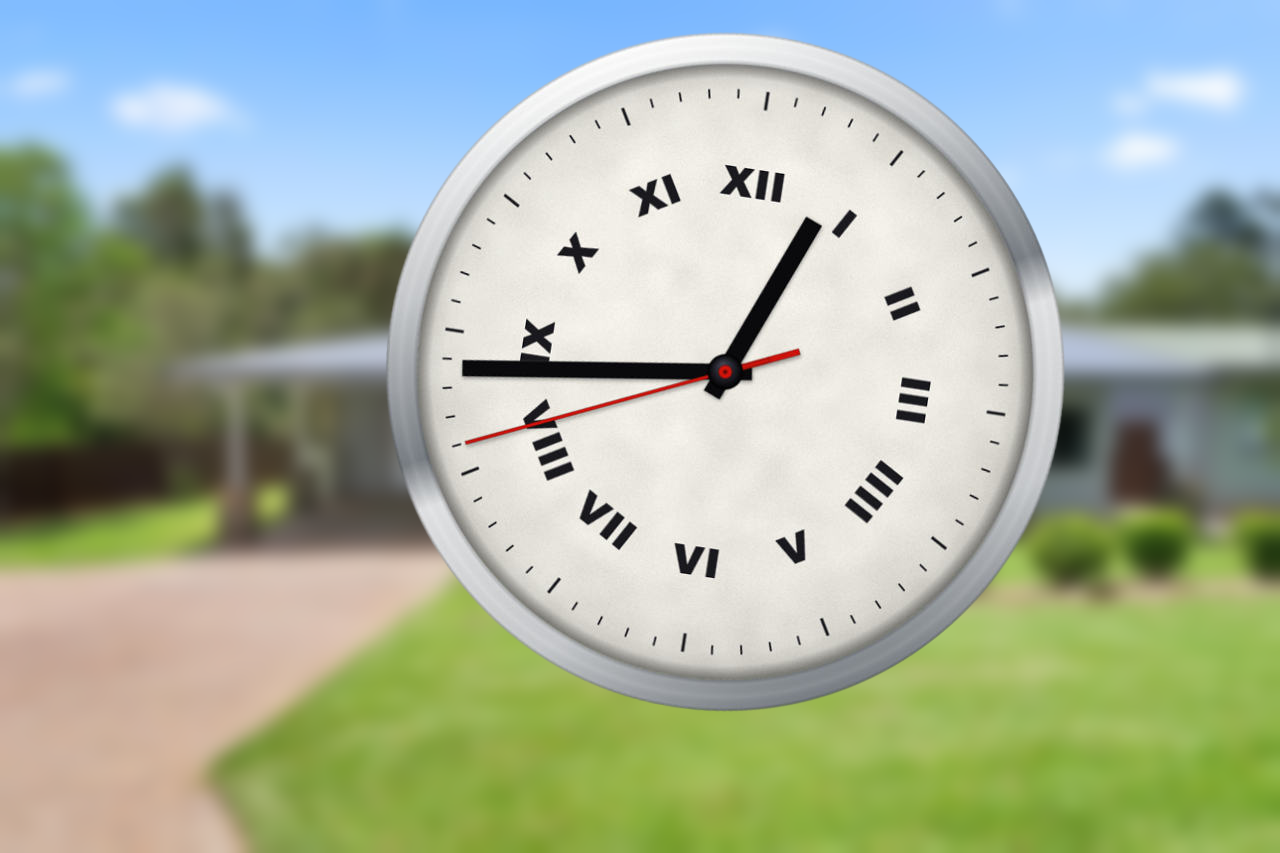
12:43:41
